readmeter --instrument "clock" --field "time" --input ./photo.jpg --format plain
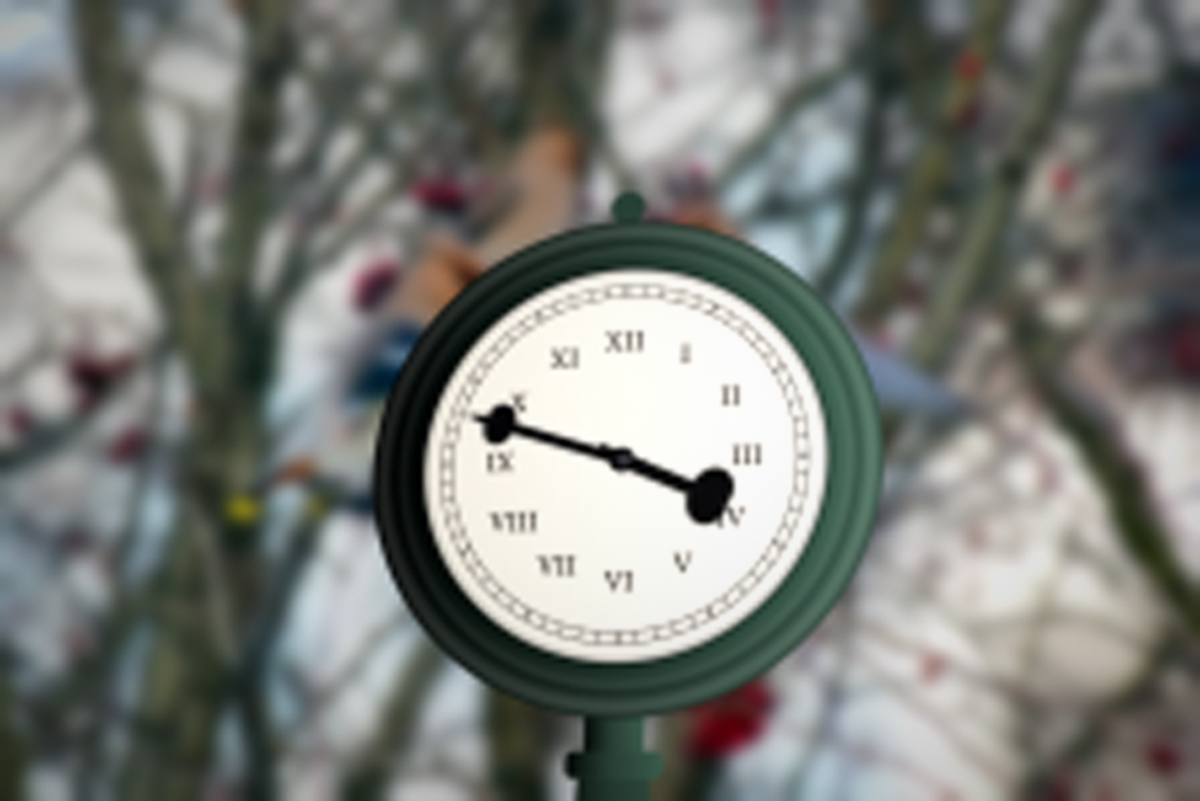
3:48
